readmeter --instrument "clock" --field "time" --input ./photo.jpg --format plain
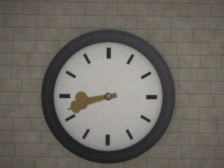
8:42
